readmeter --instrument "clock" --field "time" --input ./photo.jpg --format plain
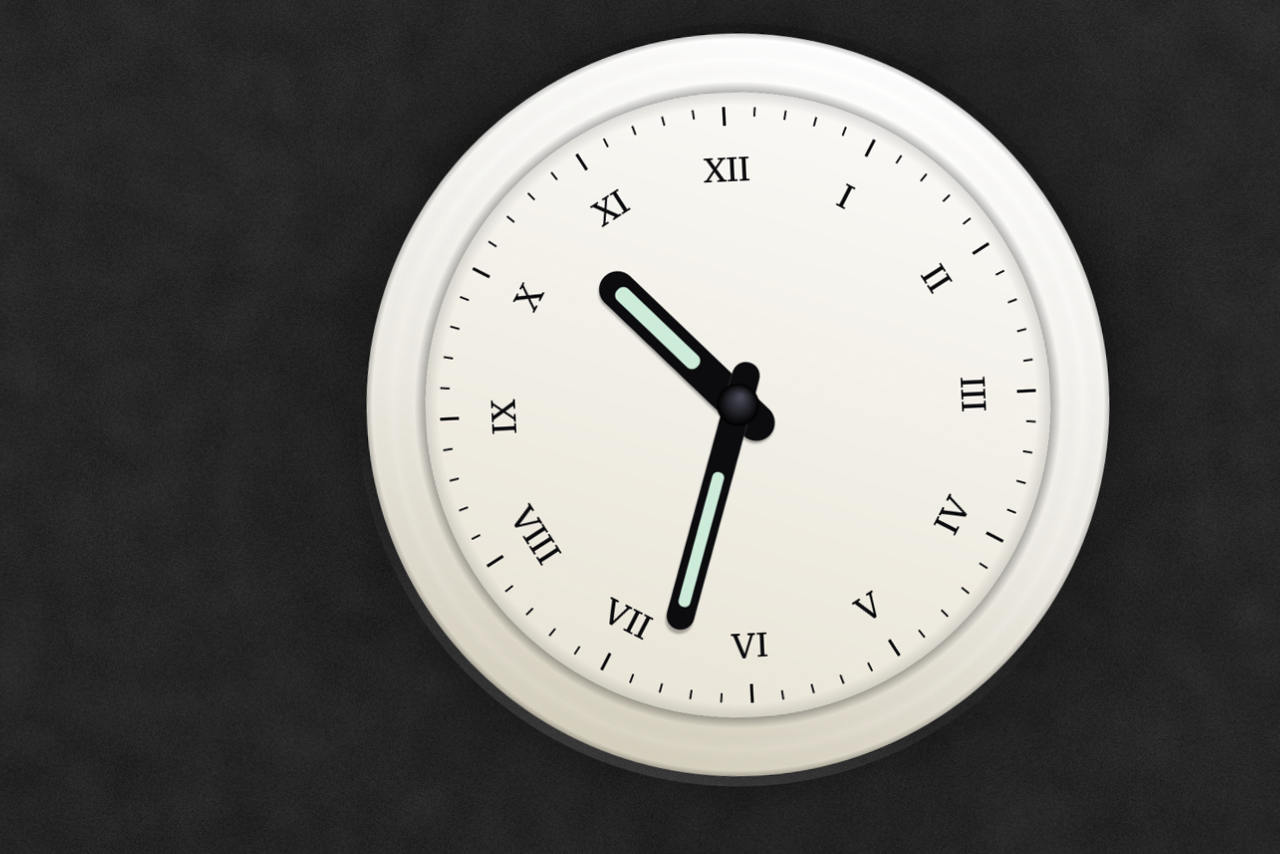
10:33
